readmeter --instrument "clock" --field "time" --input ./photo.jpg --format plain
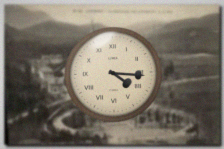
4:16
